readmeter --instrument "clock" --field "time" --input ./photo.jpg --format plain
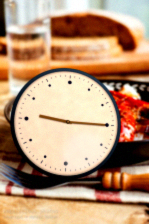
9:15
